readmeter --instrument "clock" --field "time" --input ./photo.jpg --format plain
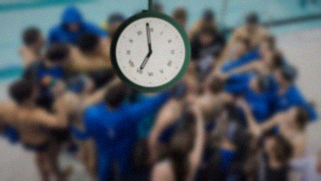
6:59
